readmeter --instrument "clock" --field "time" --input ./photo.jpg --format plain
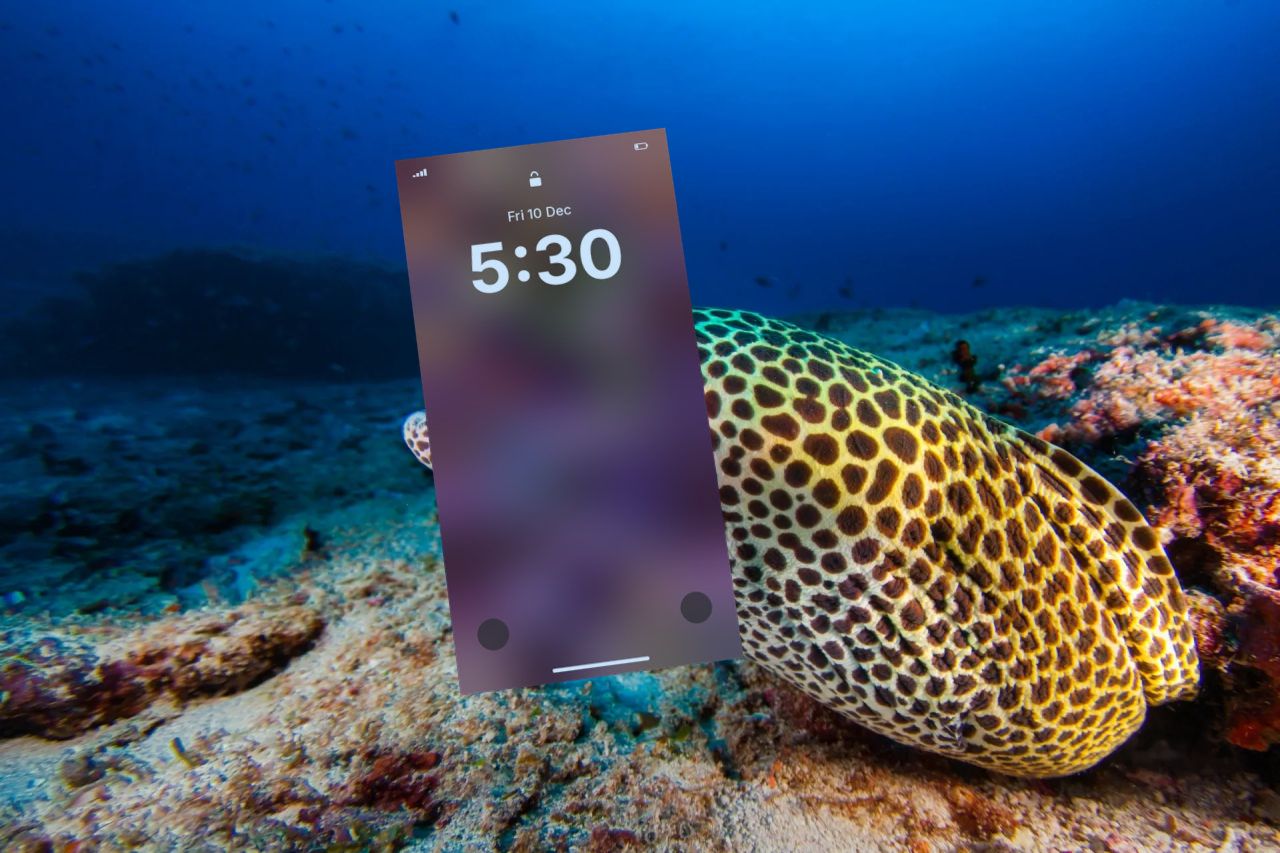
5:30
